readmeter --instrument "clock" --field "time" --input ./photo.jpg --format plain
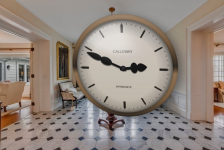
2:49
